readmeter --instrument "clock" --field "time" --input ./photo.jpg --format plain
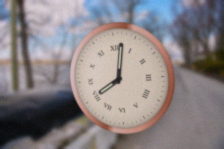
8:02
